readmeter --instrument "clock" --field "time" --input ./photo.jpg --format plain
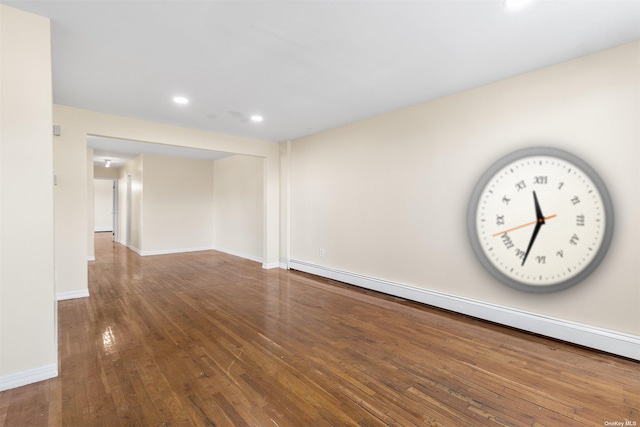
11:33:42
